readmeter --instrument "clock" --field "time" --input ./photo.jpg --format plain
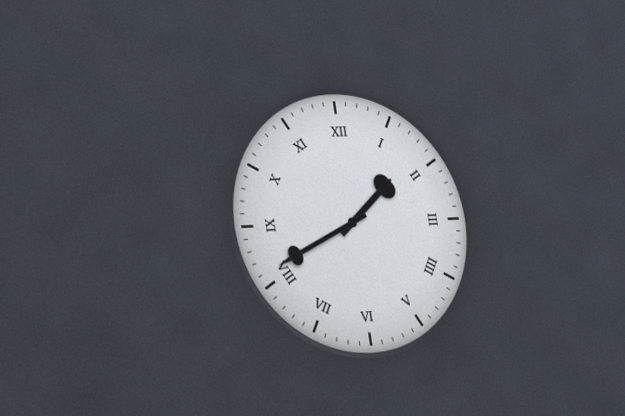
1:41
